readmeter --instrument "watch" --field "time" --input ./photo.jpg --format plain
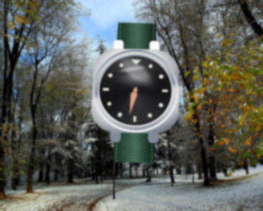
6:32
